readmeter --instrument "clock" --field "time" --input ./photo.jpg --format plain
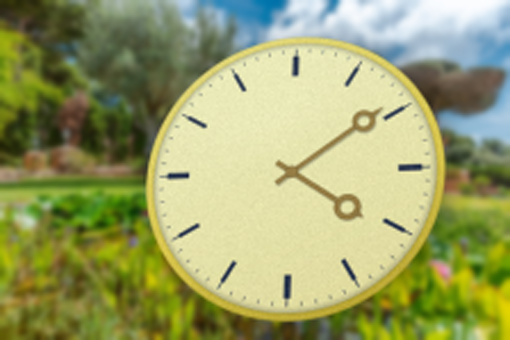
4:09
